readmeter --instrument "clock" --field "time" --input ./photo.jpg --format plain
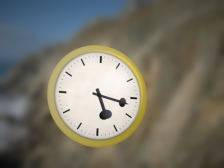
5:17
